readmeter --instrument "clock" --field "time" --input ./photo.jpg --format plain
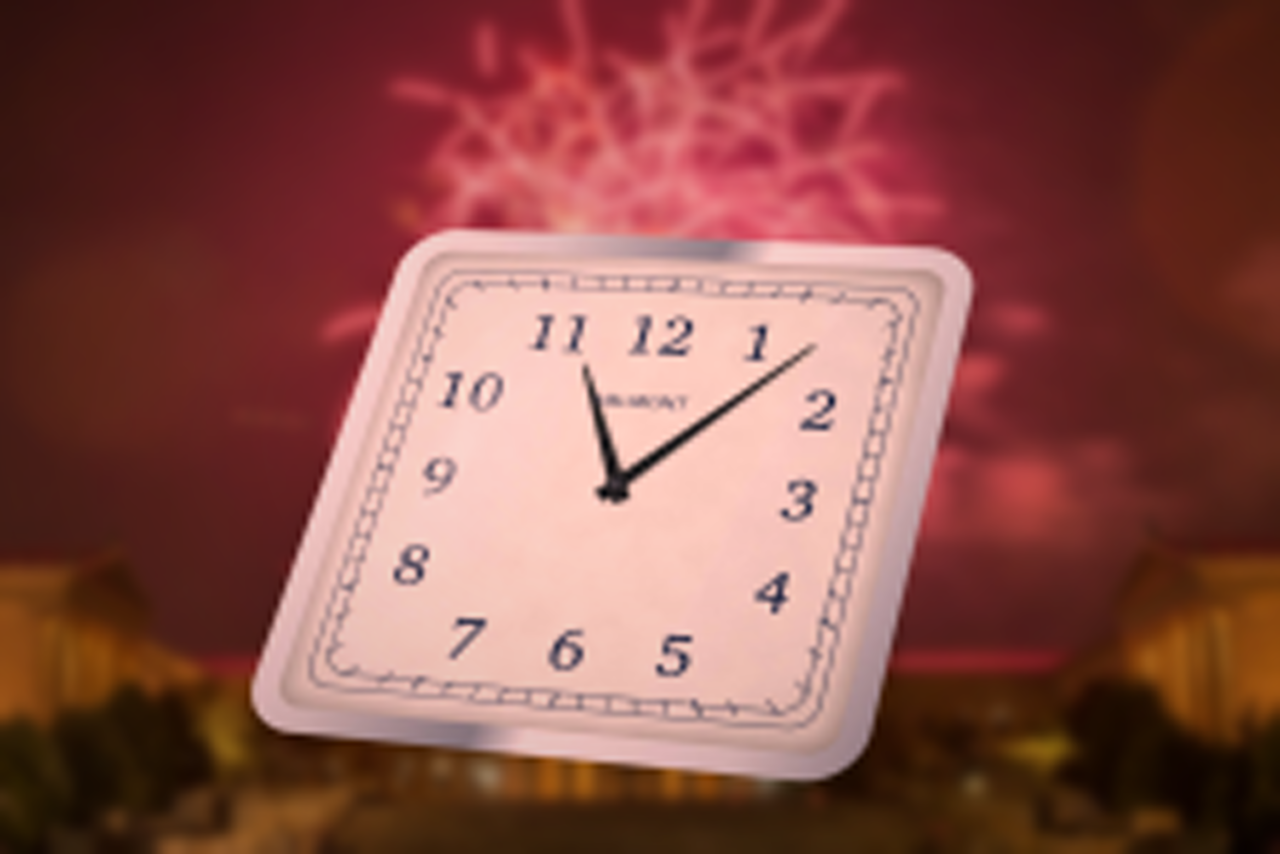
11:07
